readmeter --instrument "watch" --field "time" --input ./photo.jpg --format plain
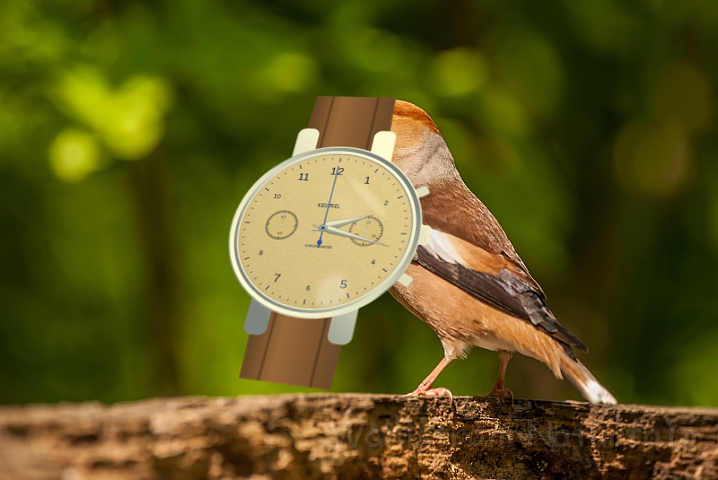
2:17
